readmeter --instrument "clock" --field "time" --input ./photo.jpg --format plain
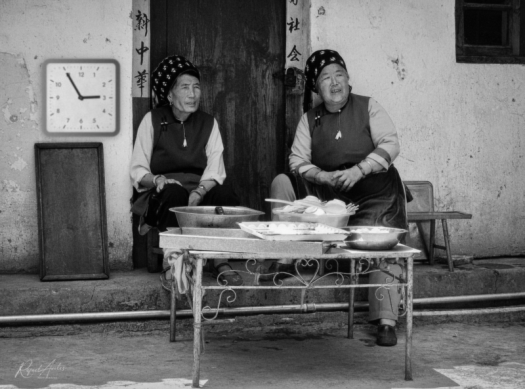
2:55
